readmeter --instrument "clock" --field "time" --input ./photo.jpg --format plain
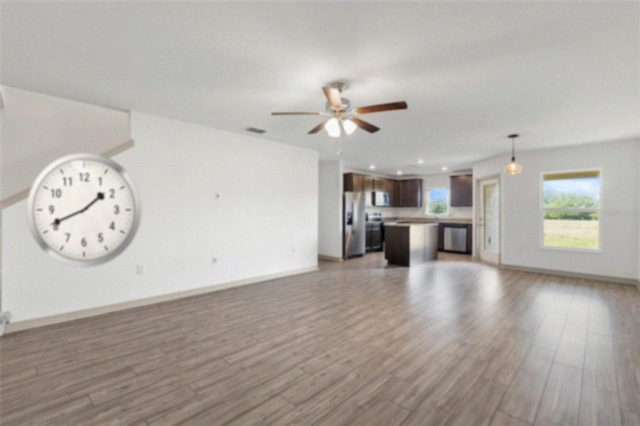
1:41
